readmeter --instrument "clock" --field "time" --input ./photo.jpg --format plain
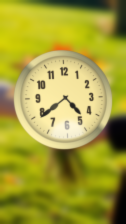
4:39
